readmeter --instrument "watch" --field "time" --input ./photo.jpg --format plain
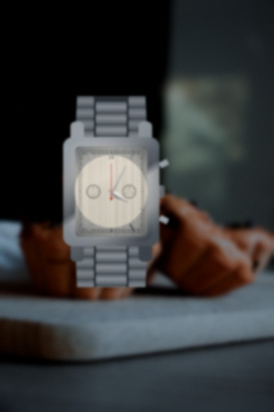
4:05
